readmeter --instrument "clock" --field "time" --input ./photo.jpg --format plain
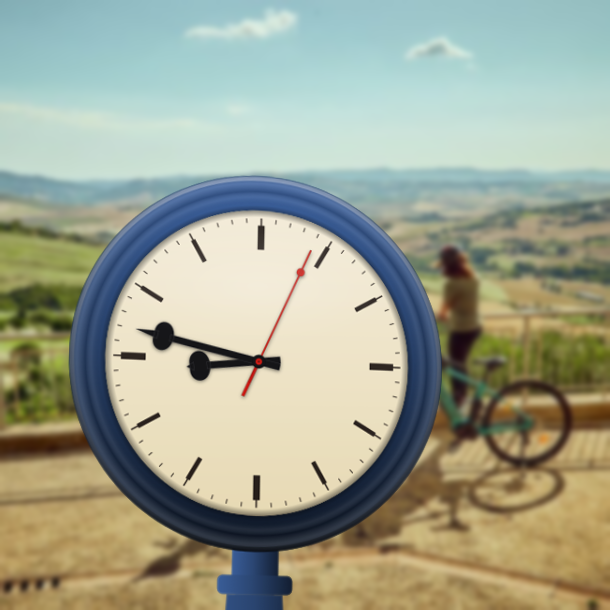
8:47:04
